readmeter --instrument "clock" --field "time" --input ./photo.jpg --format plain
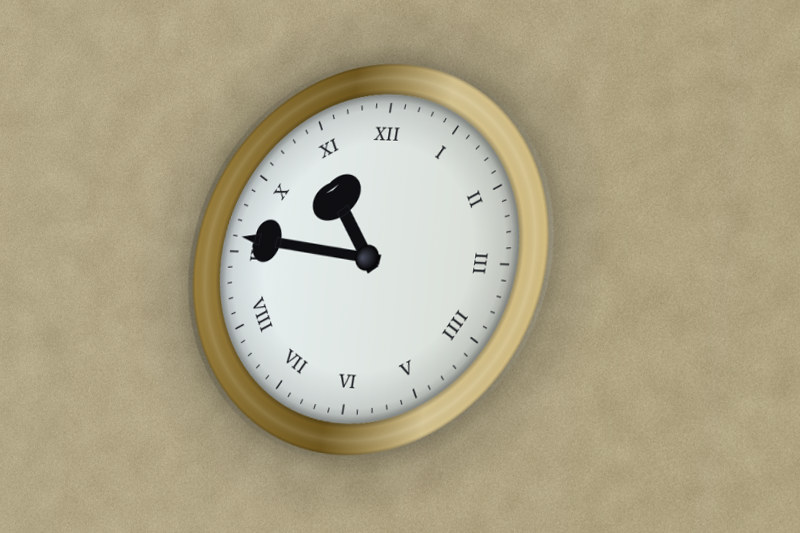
10:46
